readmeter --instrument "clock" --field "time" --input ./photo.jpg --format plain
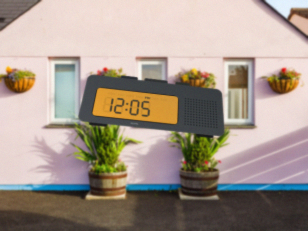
12:05
